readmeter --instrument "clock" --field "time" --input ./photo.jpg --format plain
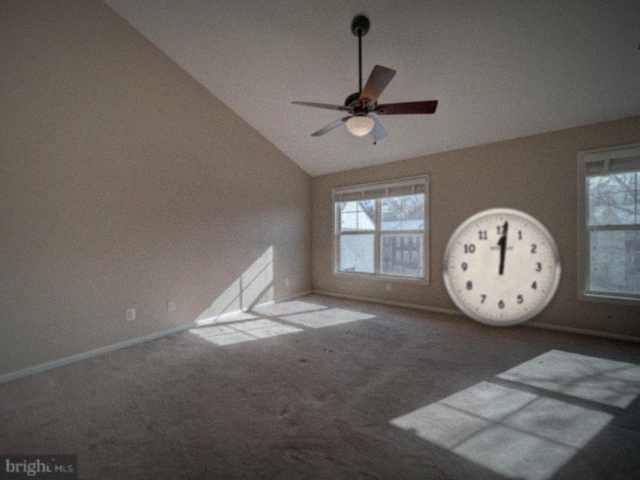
12:01
